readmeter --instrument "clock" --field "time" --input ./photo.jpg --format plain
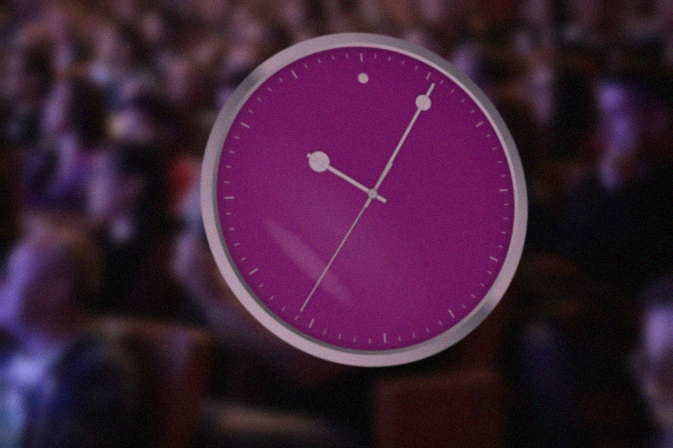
10:05:36
